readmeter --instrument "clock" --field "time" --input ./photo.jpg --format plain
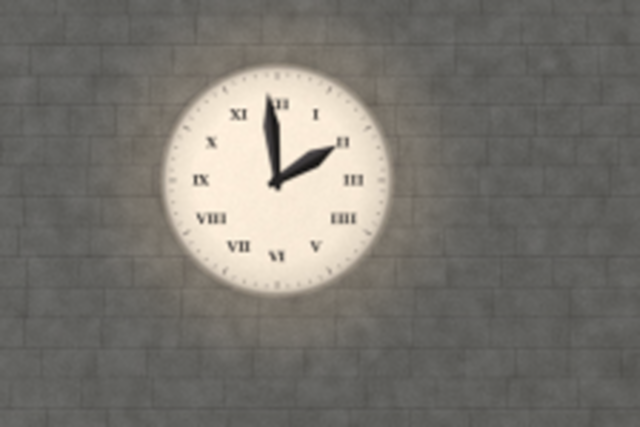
1:59
